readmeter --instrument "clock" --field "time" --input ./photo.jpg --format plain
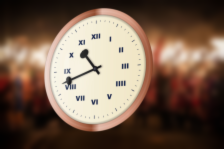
10:42
